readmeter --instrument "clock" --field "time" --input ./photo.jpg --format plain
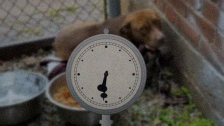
6:31
